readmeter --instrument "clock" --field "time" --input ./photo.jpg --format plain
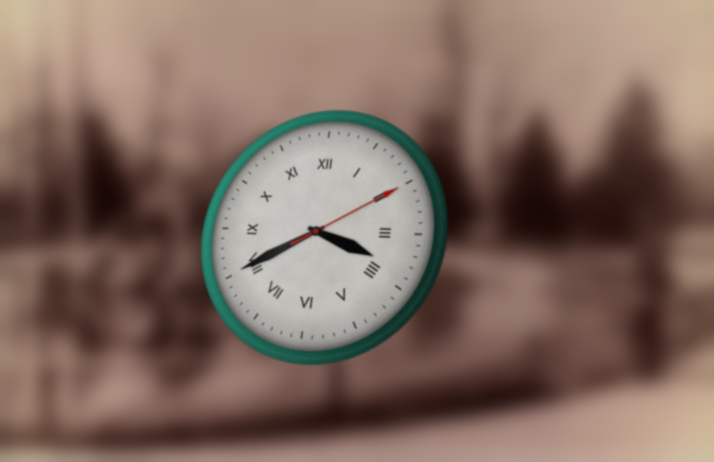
3:40:10
